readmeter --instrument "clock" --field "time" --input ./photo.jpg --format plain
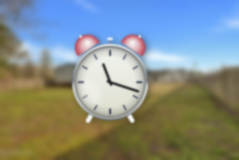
11:18
